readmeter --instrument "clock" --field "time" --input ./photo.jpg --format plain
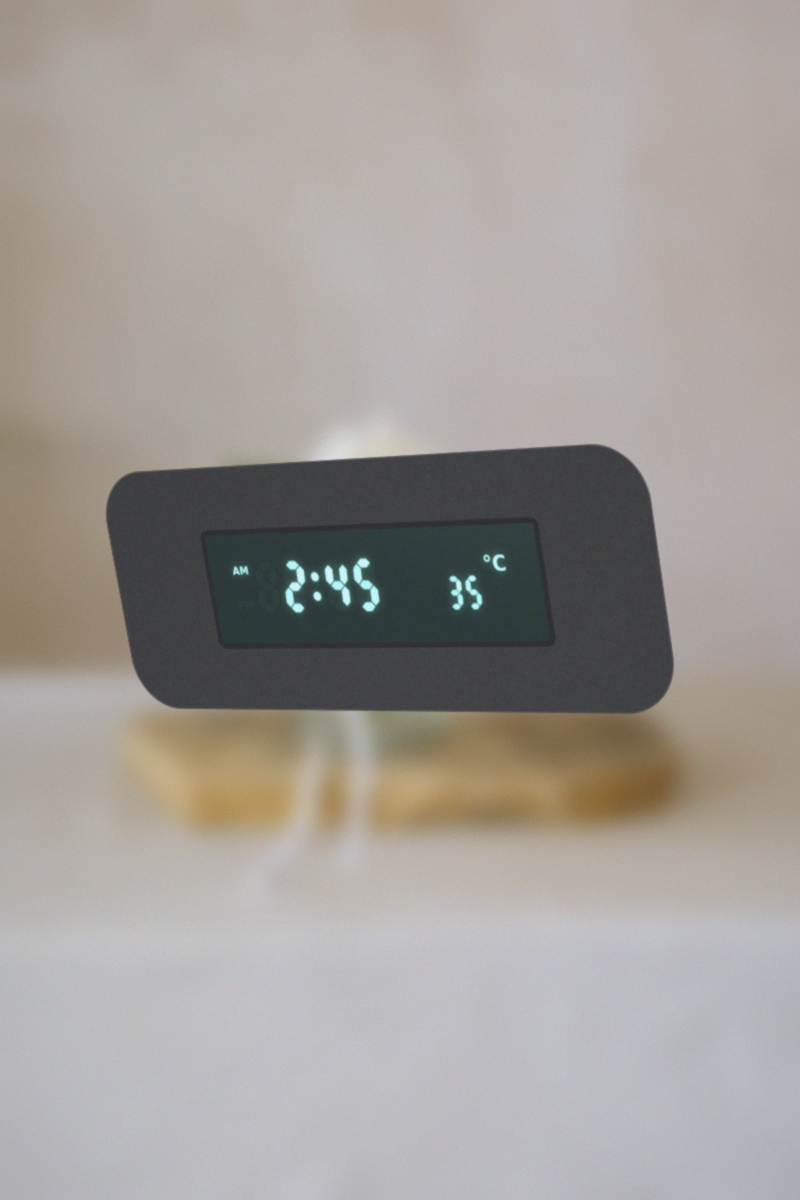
2:45
